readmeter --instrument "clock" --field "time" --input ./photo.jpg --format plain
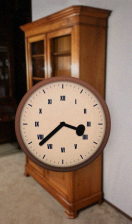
3:38
